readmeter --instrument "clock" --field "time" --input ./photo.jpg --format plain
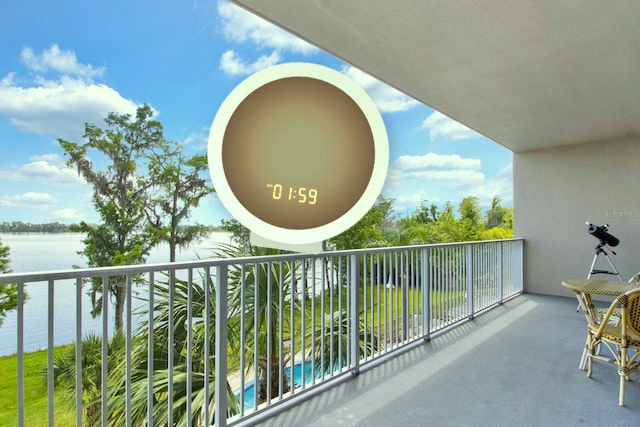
1:59
